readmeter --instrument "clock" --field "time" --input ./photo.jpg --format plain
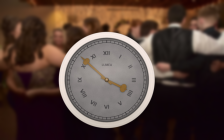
3:52
